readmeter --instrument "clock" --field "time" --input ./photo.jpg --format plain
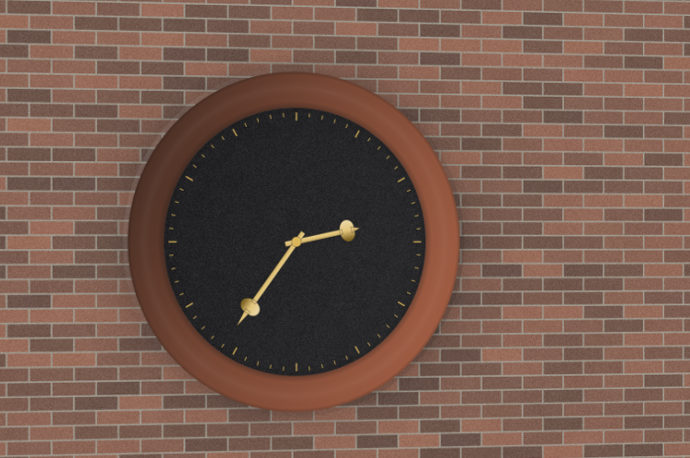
2:36
